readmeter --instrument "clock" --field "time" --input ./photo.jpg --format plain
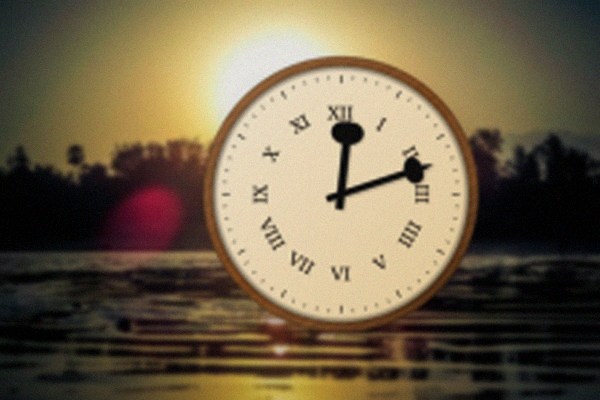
12:12
